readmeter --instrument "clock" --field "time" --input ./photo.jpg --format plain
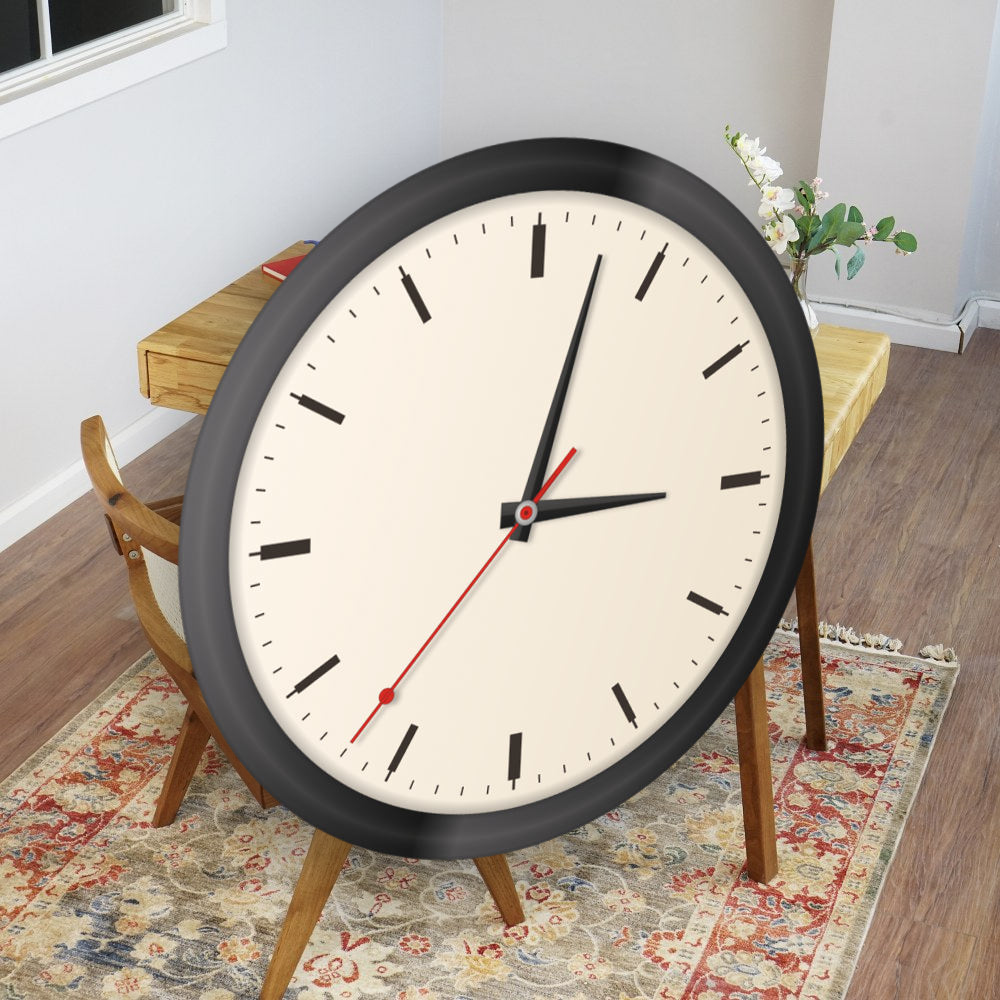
3:02:37
